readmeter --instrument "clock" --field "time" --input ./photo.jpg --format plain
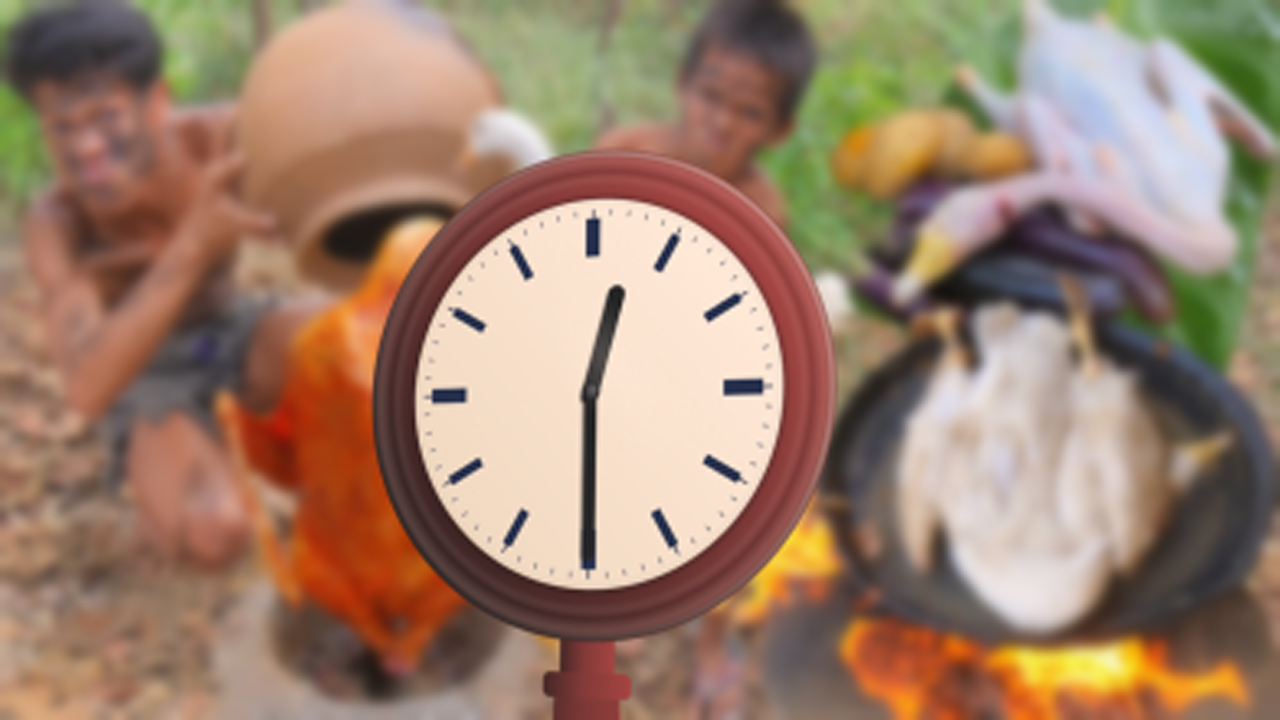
12:30
